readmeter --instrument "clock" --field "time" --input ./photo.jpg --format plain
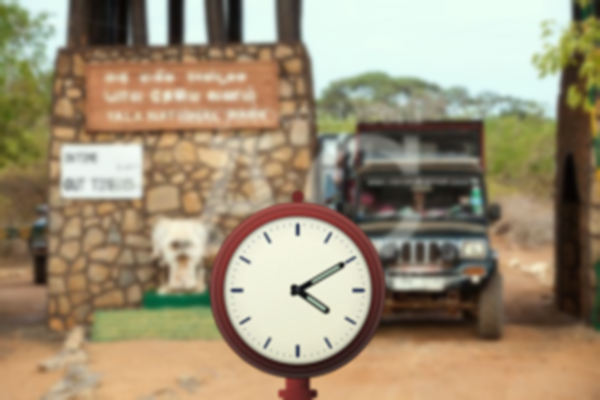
4:10
